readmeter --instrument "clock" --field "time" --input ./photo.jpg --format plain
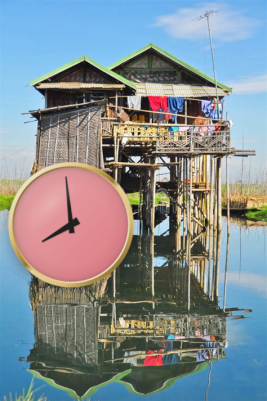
7:59
